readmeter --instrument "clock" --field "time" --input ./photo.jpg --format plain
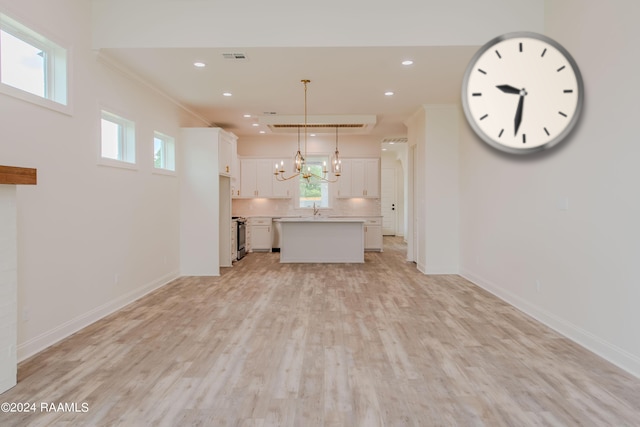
9:32
